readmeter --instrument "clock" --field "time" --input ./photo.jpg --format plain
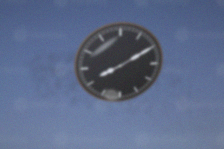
8:10
